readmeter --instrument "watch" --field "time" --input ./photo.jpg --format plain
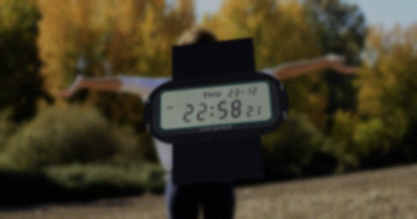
22:58
